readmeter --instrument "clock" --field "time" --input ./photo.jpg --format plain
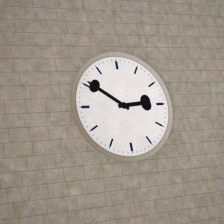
2:51
